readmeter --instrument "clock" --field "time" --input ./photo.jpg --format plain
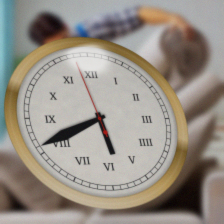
5:40:58
